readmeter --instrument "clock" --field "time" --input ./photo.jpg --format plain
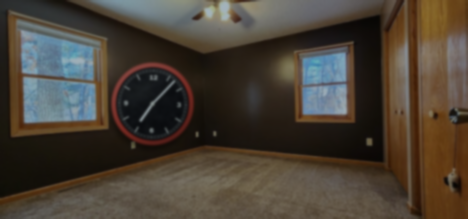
7:07
